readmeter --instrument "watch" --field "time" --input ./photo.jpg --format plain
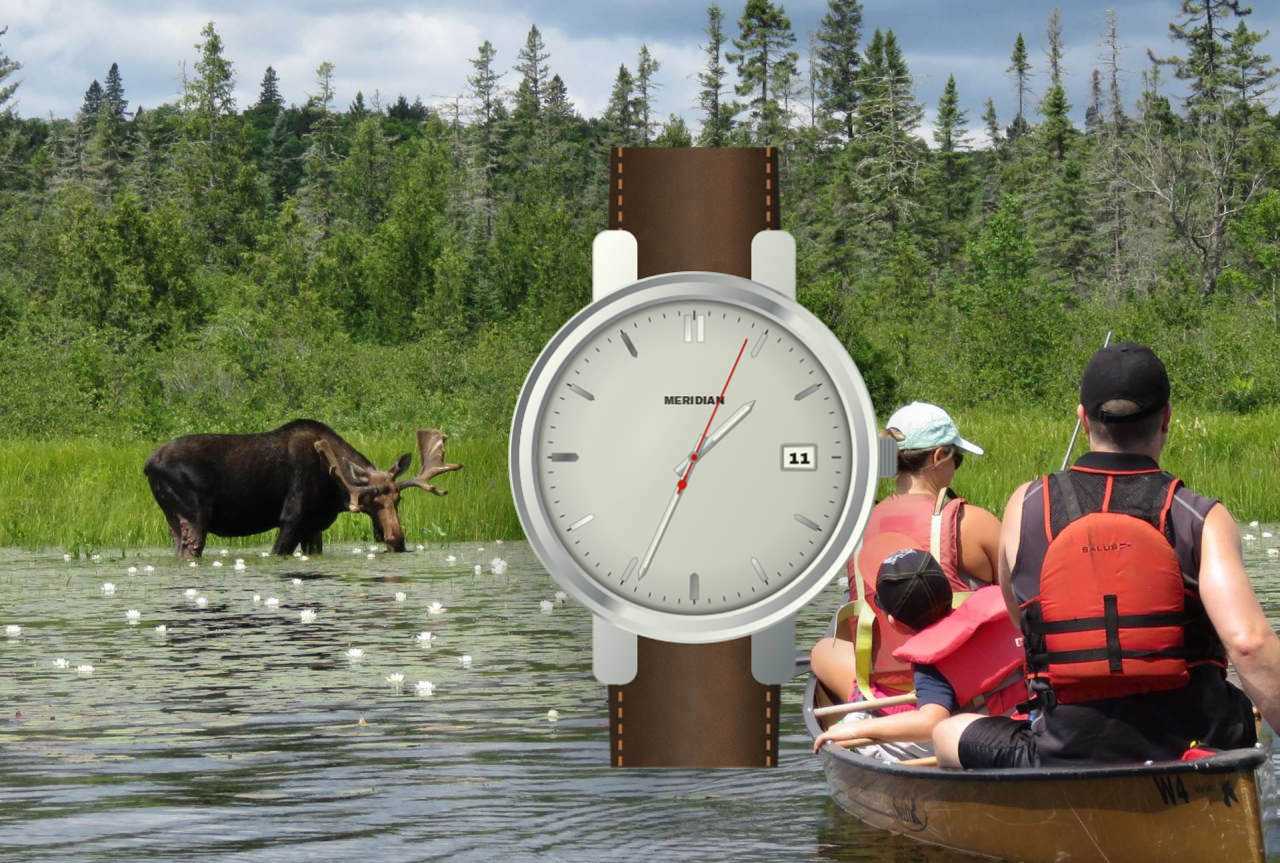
1:34:04
